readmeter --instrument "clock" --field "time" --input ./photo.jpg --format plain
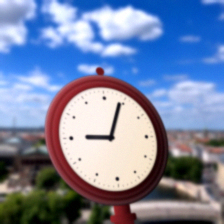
9:04
